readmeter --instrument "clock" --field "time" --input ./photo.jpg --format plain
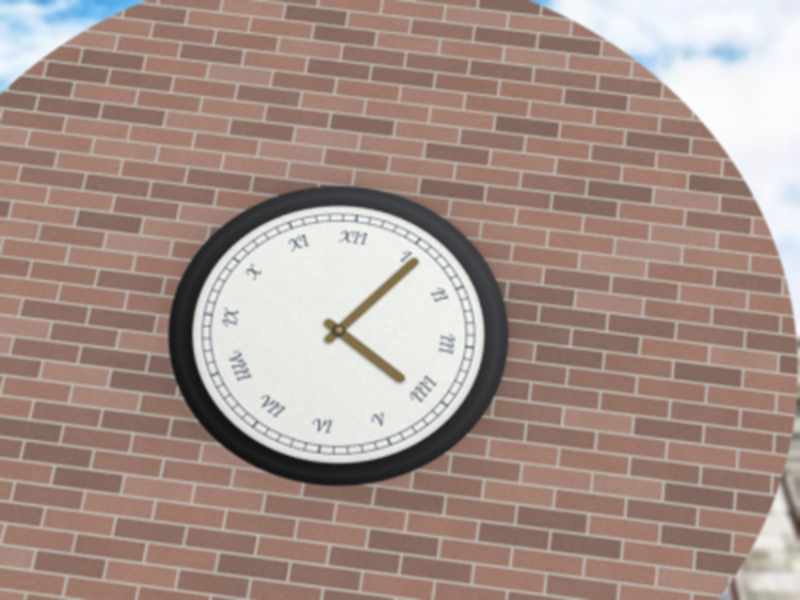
4:06
